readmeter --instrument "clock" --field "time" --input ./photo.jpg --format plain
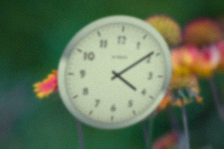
4:09
